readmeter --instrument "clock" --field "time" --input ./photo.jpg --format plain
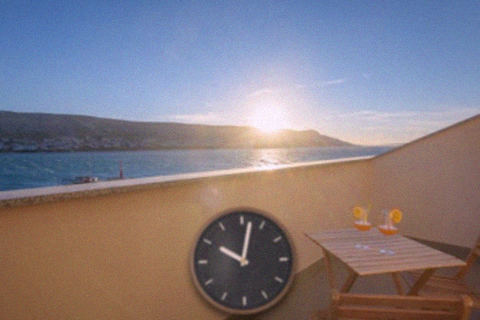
10:02
